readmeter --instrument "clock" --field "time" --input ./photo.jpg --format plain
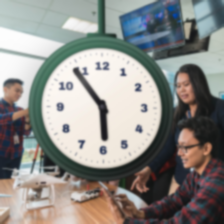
5:54
